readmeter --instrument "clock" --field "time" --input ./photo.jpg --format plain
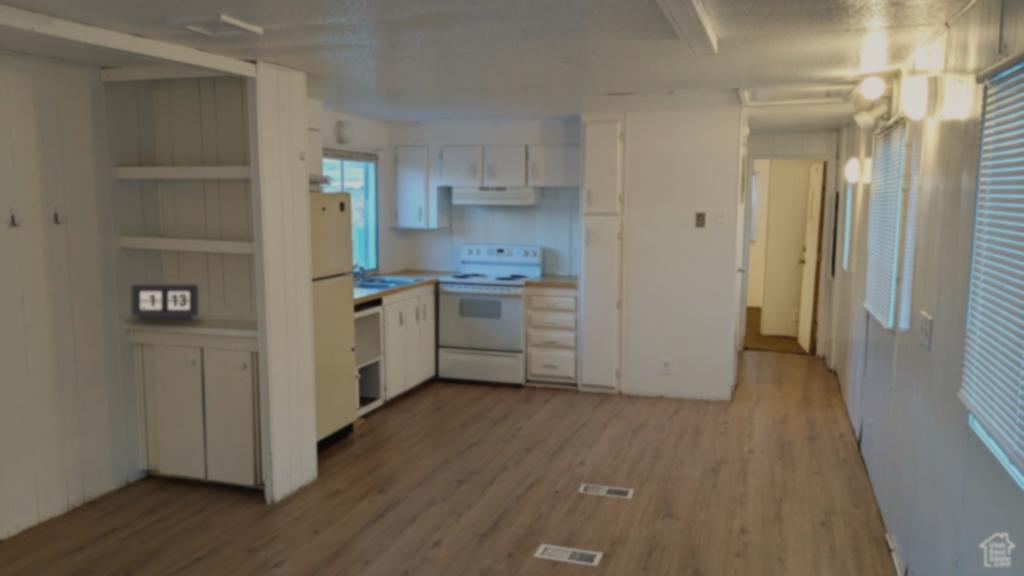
1:13
